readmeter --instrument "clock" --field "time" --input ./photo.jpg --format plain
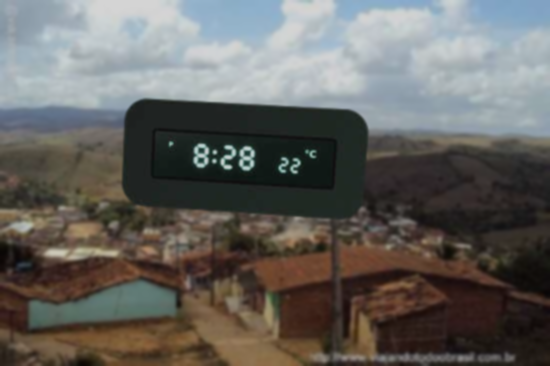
8:28
